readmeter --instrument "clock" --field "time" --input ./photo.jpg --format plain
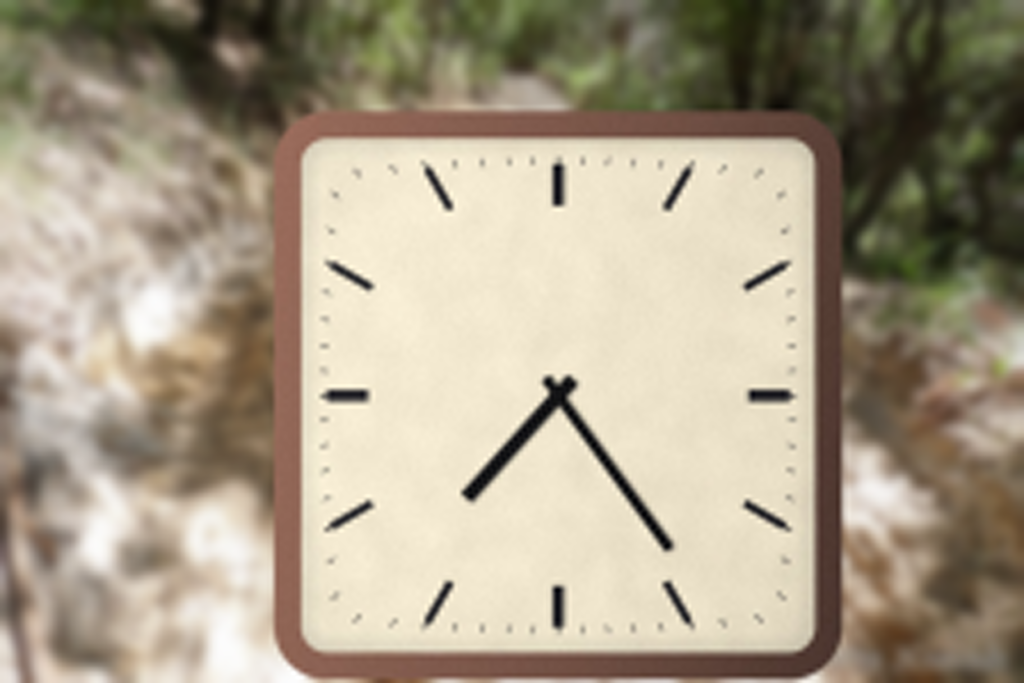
7:24
